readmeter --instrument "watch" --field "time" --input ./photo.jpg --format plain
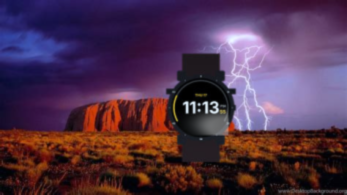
11:13
